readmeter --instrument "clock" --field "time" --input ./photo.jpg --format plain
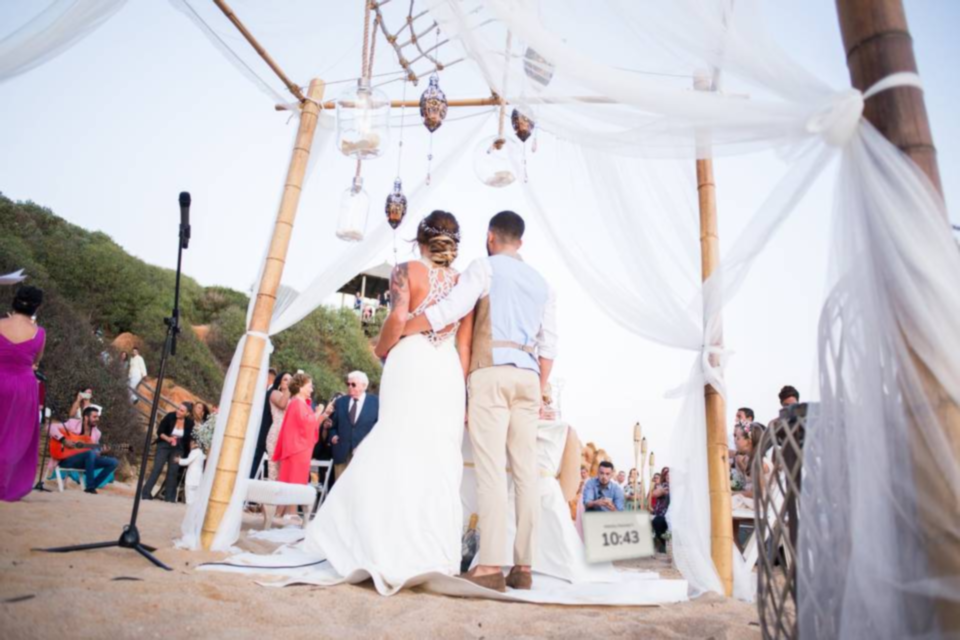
10:43
